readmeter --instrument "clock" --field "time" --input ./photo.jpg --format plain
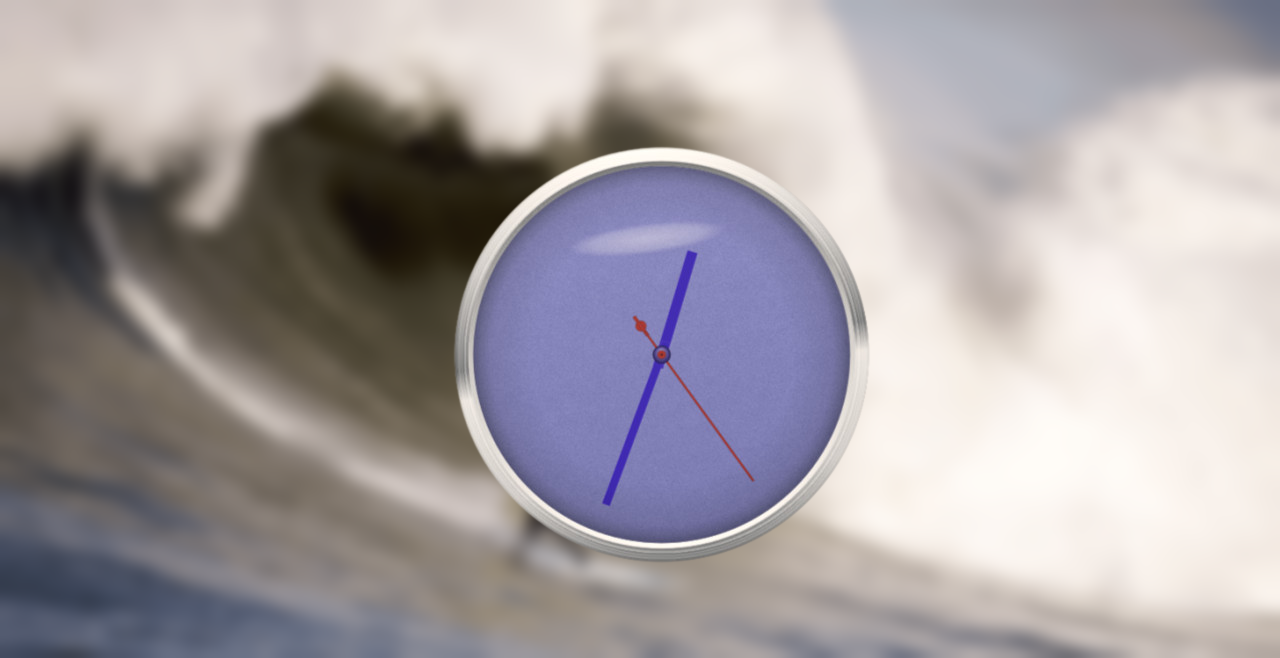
12:33:24
